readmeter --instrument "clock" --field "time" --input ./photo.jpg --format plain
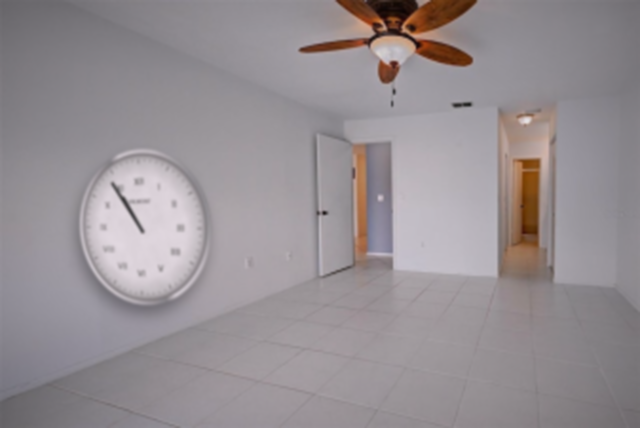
10:54
